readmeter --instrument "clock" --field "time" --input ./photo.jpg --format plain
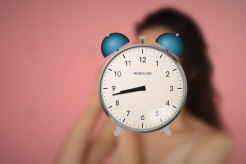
8:43
